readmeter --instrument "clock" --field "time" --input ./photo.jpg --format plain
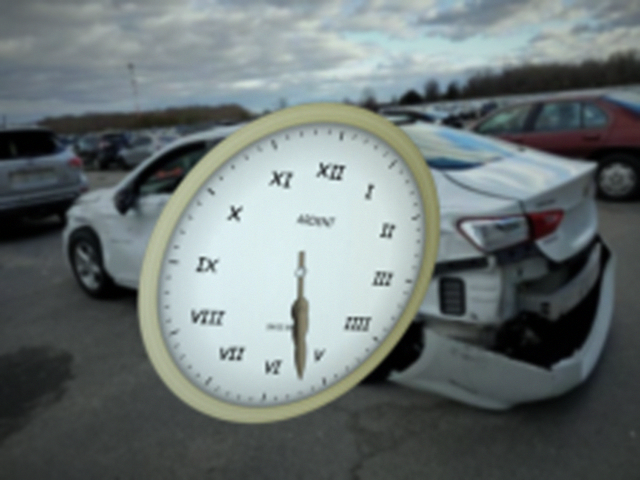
5:27
